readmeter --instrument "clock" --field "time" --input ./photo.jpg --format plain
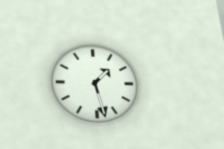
1:28
